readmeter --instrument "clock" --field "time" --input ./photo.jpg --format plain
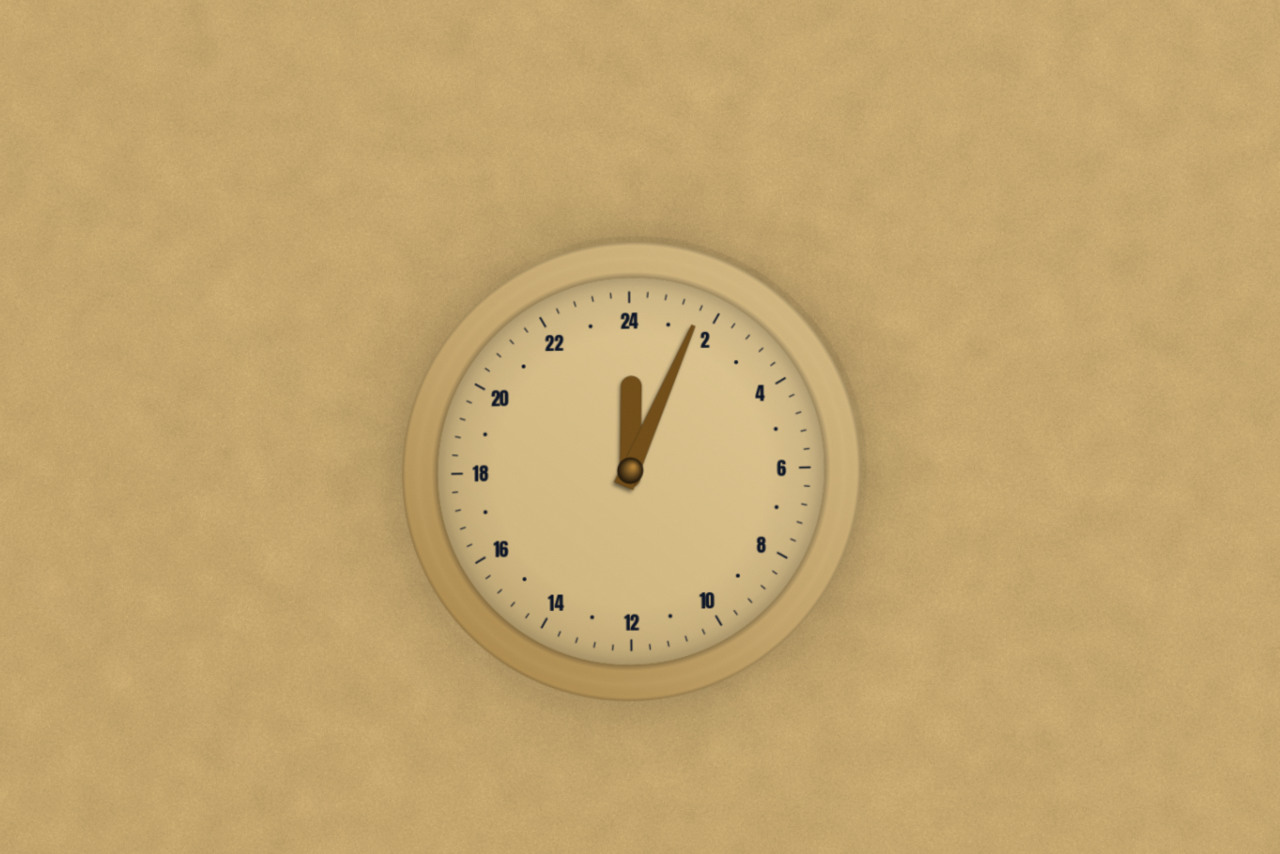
0:04
